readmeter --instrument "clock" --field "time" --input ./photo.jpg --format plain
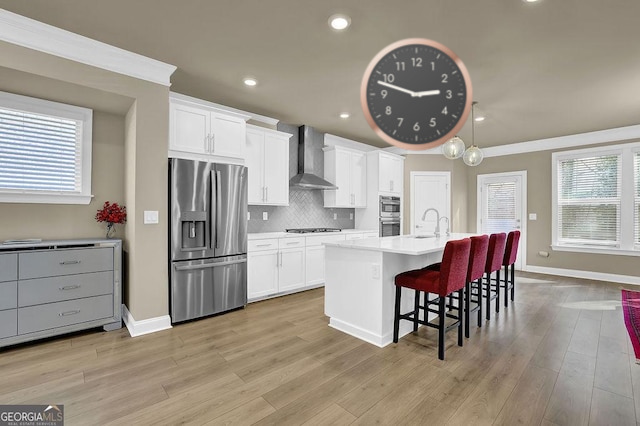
2:48
